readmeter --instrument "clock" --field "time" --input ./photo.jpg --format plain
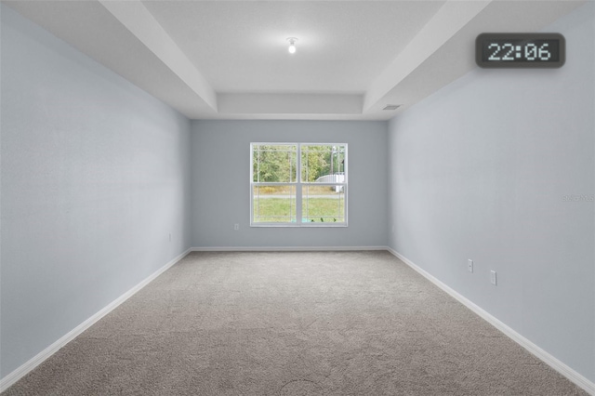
22:06
